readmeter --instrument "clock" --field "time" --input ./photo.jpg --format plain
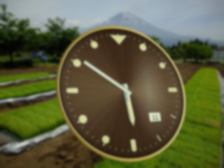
5:51
